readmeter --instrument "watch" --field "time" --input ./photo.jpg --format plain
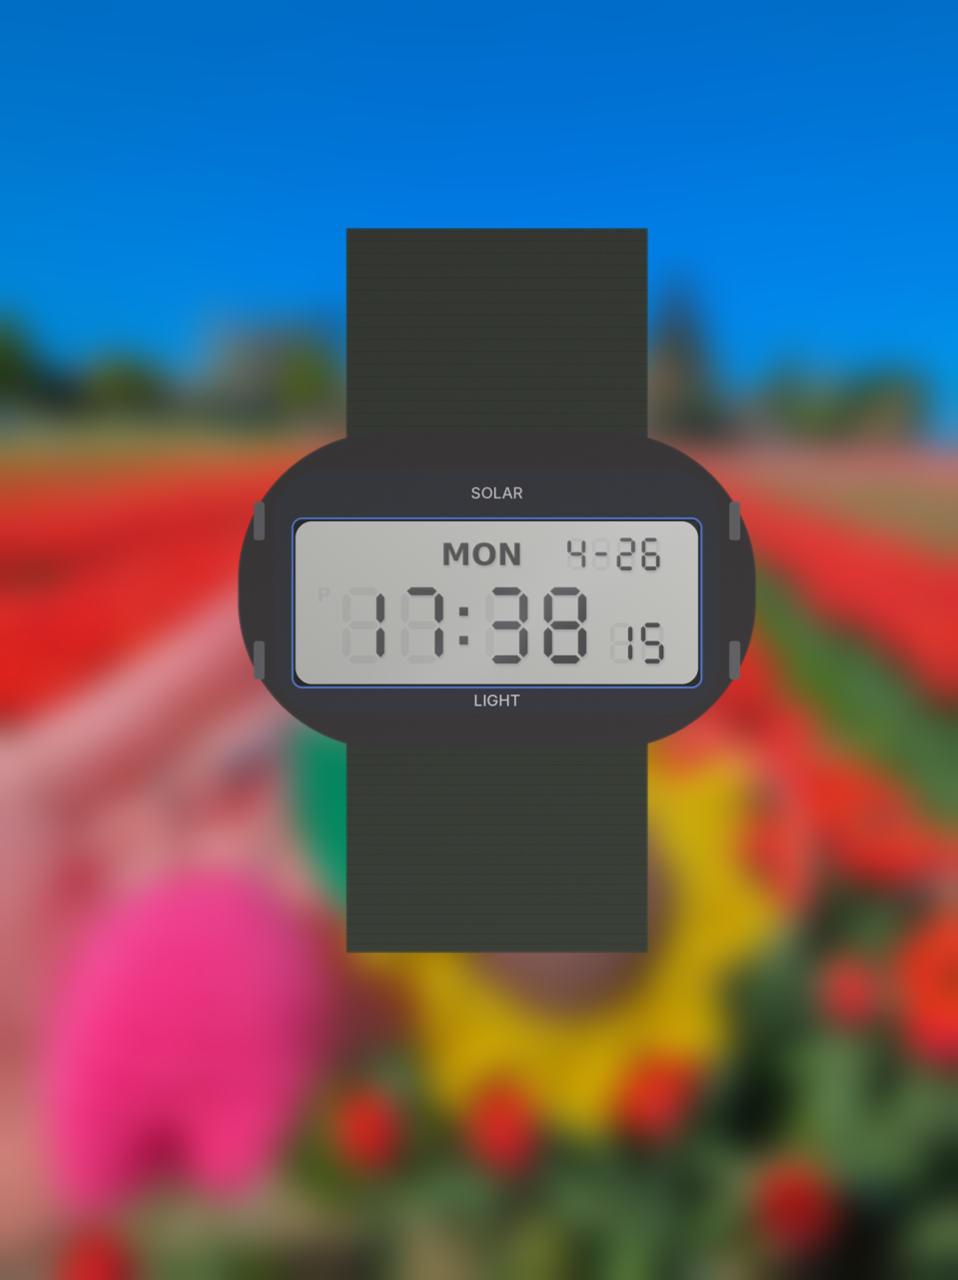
17:38:15
